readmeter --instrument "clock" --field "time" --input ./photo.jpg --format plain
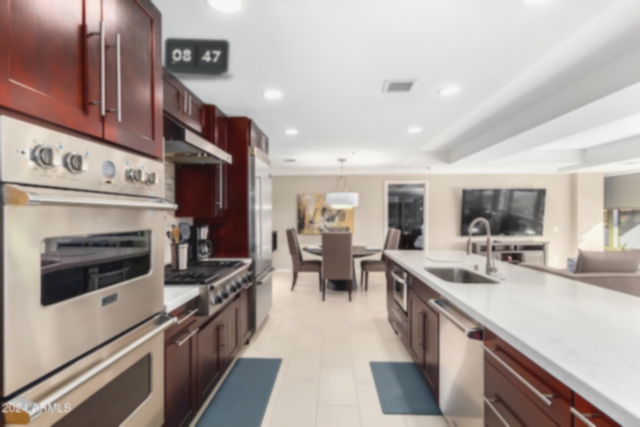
8:47
